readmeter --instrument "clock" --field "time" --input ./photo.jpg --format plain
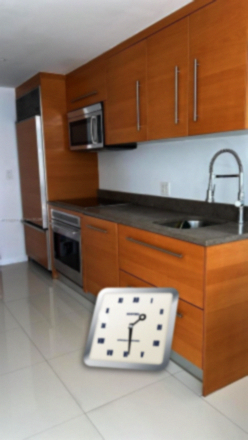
1:29
